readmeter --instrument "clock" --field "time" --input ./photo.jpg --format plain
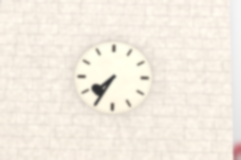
7:35
